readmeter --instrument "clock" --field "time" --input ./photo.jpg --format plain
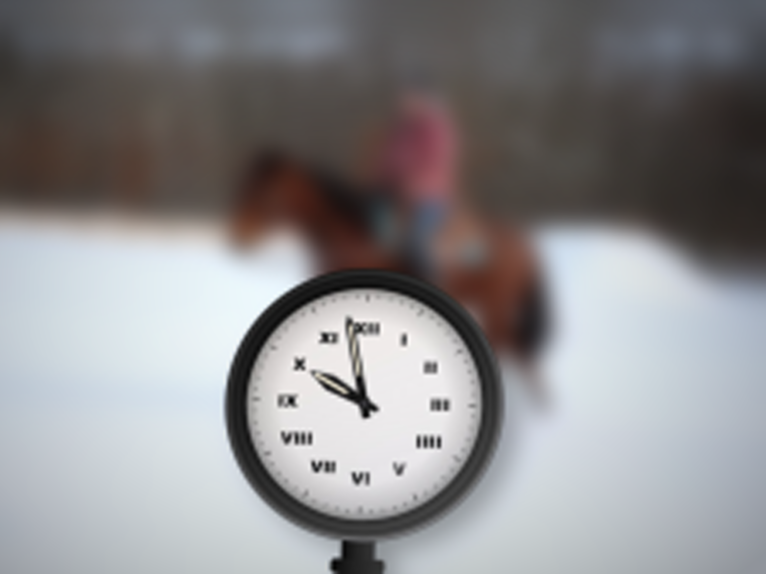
9:58
